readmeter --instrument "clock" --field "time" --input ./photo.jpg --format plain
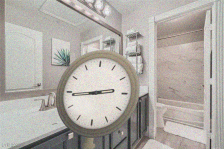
2:44
